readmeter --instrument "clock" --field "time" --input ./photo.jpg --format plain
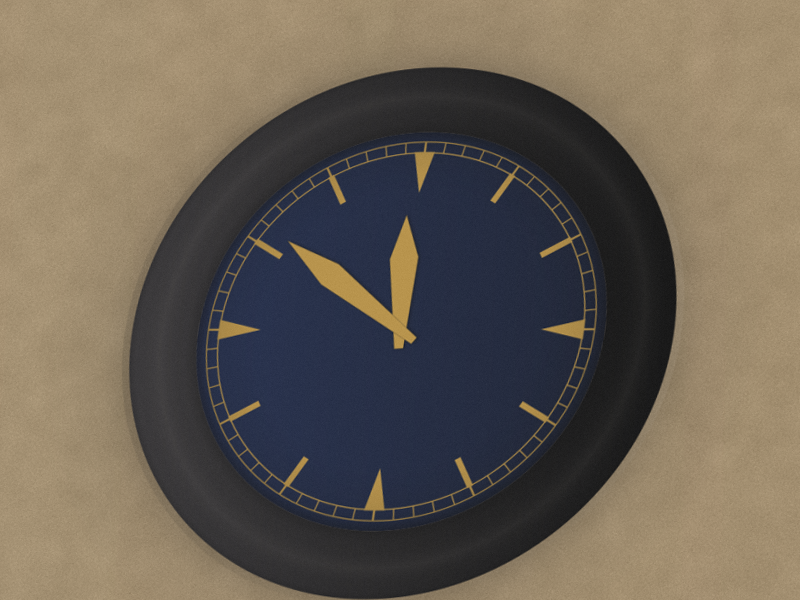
11:51
